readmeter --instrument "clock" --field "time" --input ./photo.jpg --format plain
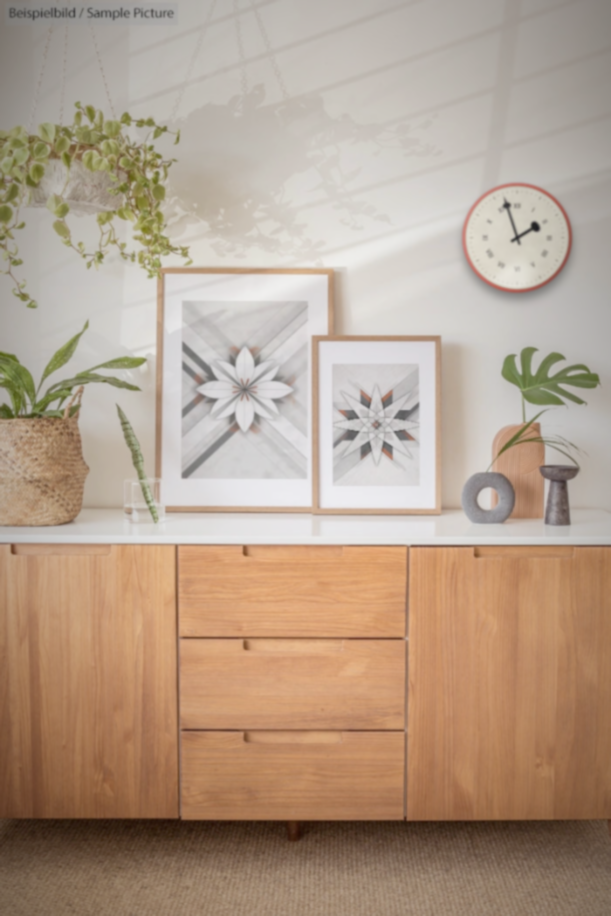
1:57
